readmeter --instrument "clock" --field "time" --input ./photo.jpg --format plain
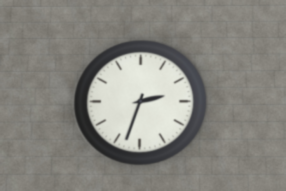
2:33
